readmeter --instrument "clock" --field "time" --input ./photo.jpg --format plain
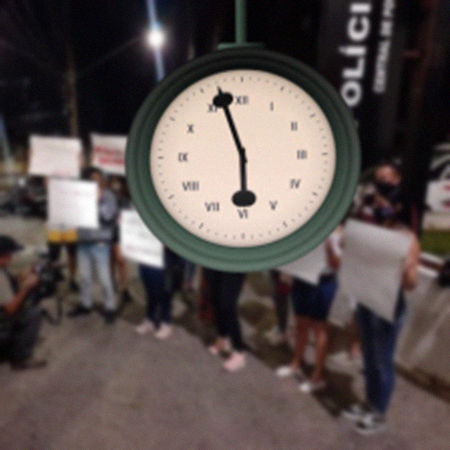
5:57
